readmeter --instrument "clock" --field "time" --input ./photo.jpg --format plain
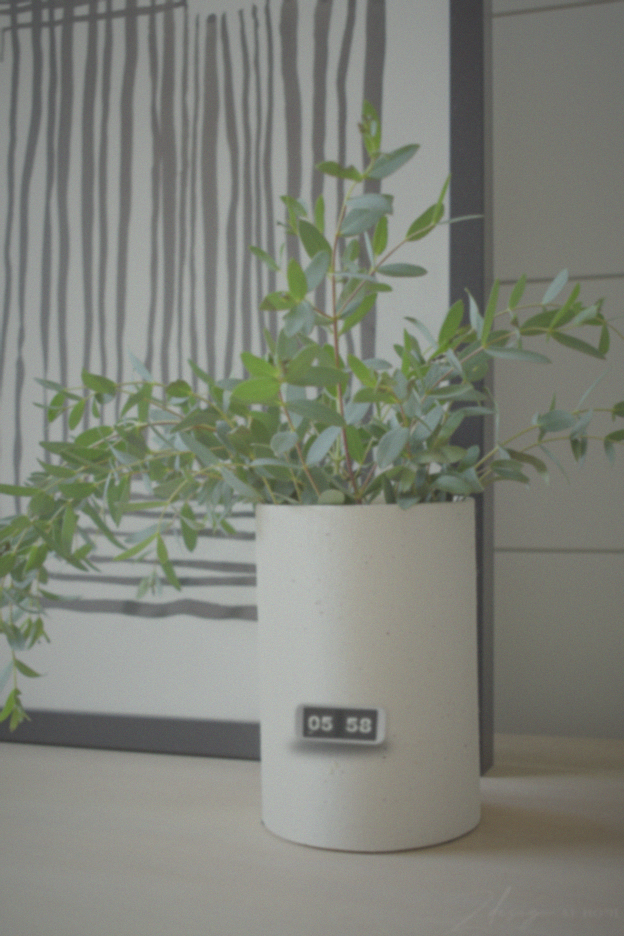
5:58
